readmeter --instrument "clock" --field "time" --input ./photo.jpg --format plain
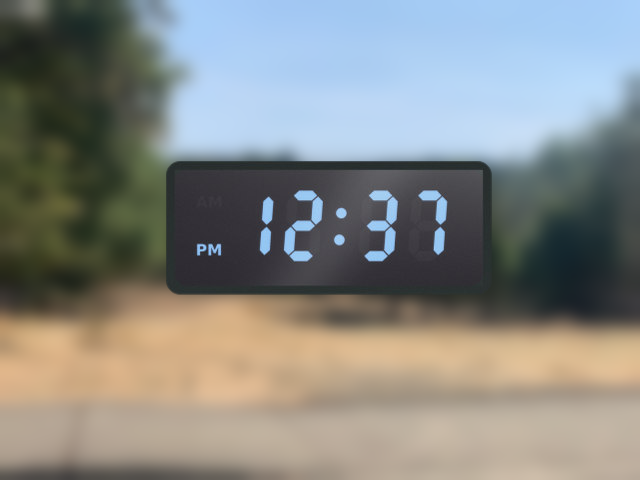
12:37
